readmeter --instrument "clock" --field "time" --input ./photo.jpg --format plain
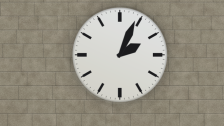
2:04
